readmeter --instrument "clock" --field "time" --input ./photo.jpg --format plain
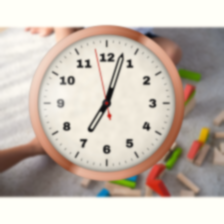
7:02:58
